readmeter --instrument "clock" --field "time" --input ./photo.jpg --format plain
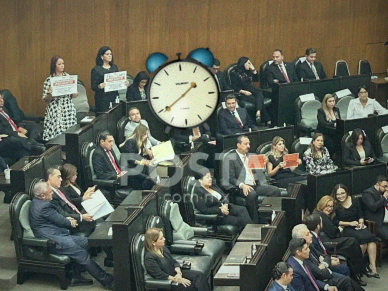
1:39
